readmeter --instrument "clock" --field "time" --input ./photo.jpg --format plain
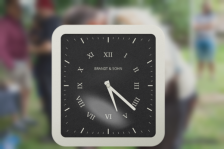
5:22
